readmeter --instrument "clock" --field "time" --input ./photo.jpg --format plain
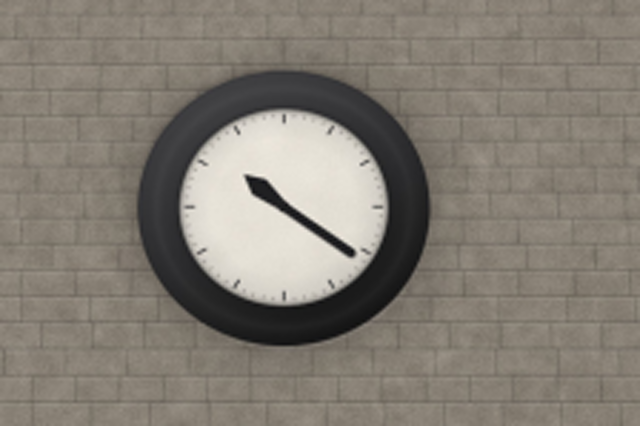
10:21
